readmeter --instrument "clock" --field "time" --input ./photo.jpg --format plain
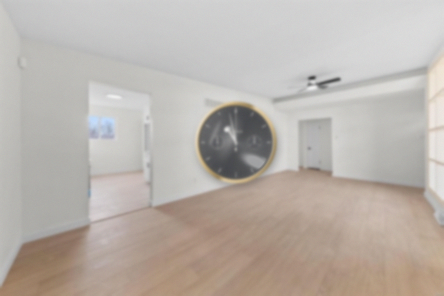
10:58
